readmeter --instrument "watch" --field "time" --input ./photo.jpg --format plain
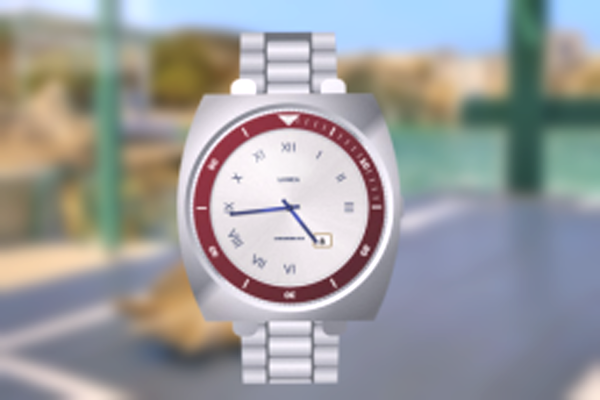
4:44
